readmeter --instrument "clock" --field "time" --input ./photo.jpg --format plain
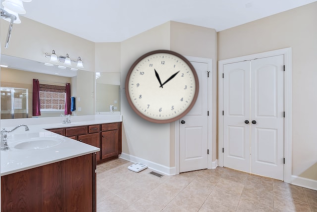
11:08
